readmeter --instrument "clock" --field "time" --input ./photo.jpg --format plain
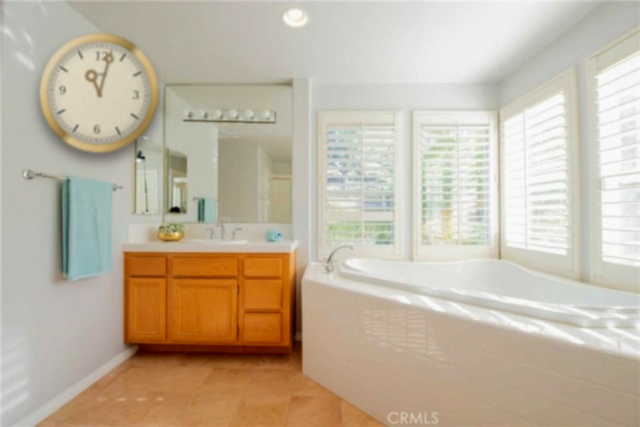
11:02
